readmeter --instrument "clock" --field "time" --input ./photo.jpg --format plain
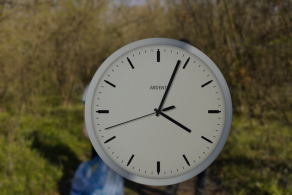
4:03:42
